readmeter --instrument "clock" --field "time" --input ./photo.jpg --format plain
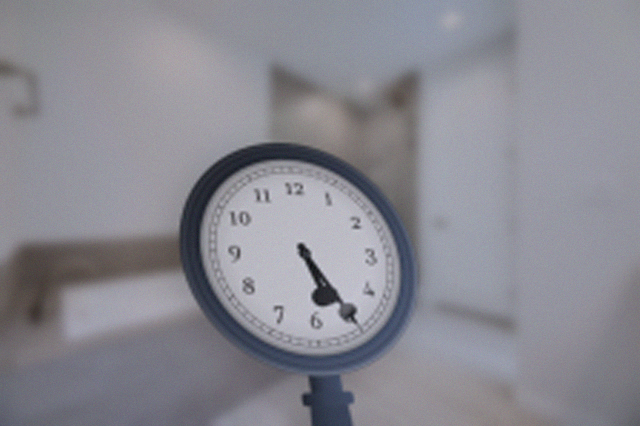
5:25
